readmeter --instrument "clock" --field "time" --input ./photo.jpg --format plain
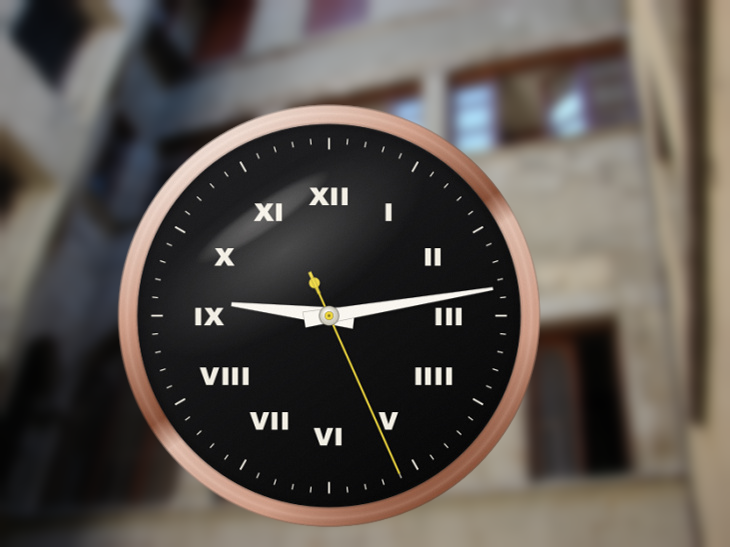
9:13:26
